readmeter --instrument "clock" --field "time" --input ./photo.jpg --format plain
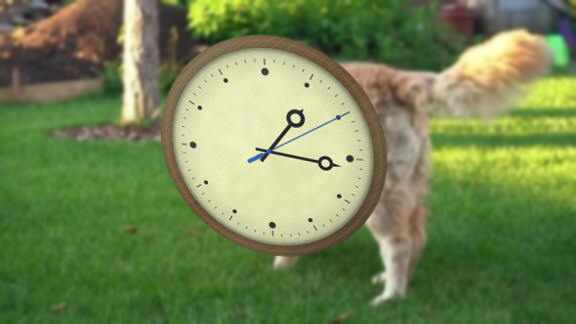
1:16:10
